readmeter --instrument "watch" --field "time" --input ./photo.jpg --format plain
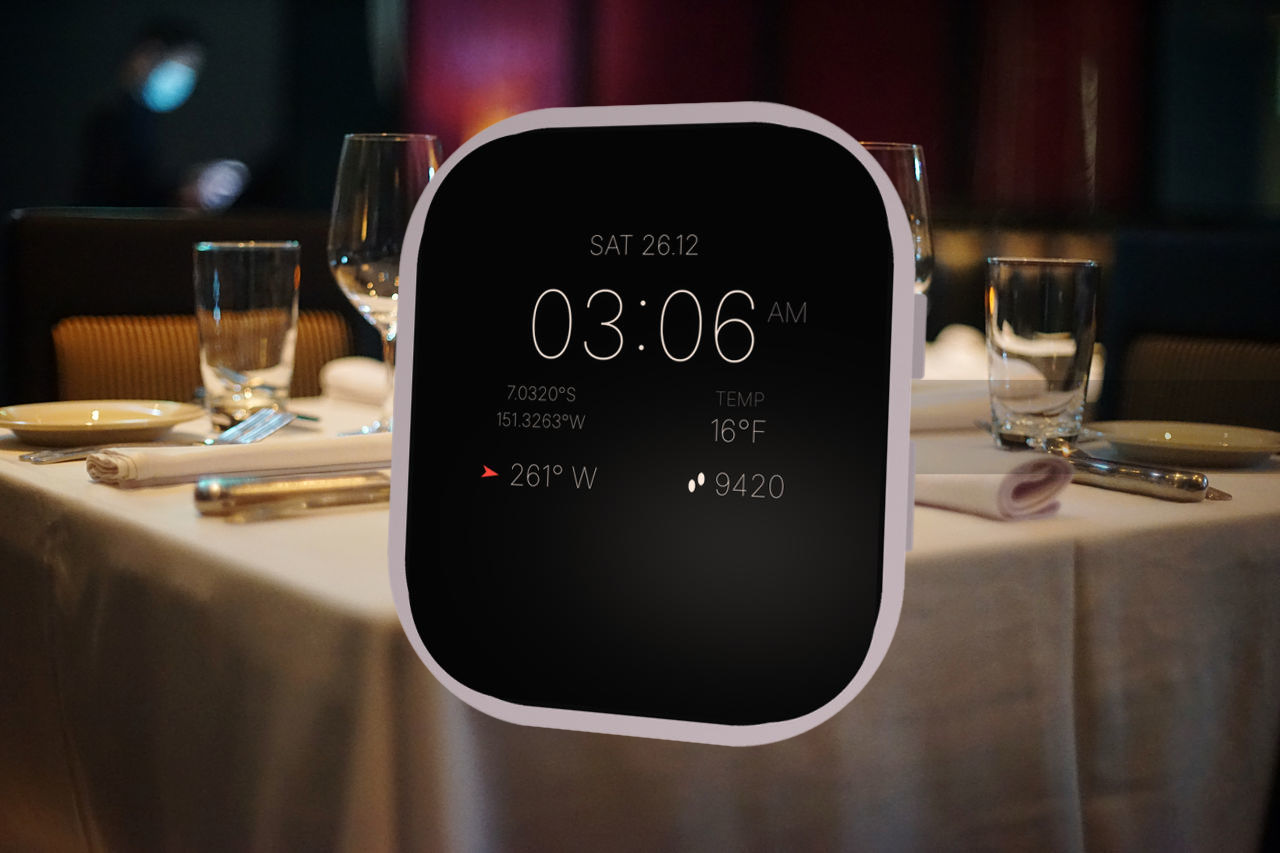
3:06
